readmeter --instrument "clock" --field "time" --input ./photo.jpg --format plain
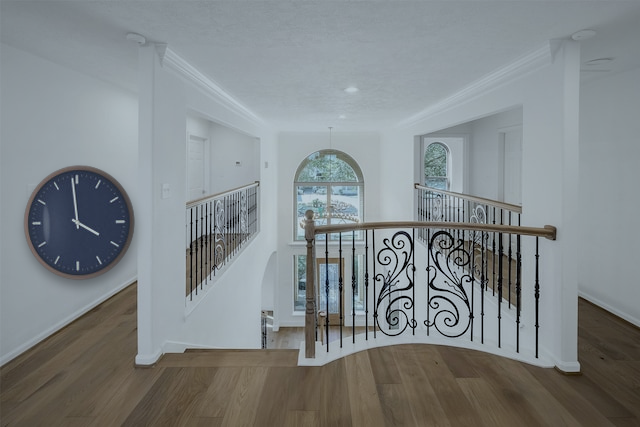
3:59
